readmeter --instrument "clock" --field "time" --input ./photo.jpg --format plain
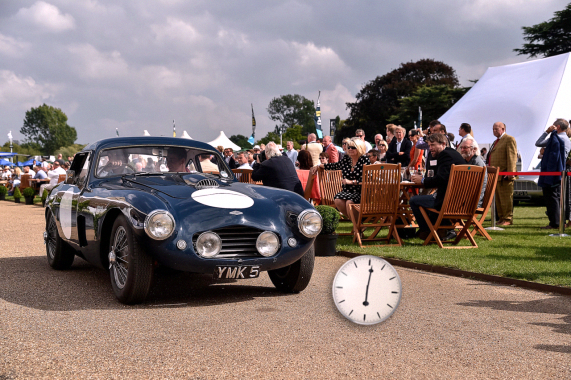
6:01
